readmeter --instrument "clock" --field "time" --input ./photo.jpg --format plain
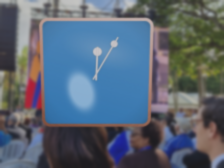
12:05
